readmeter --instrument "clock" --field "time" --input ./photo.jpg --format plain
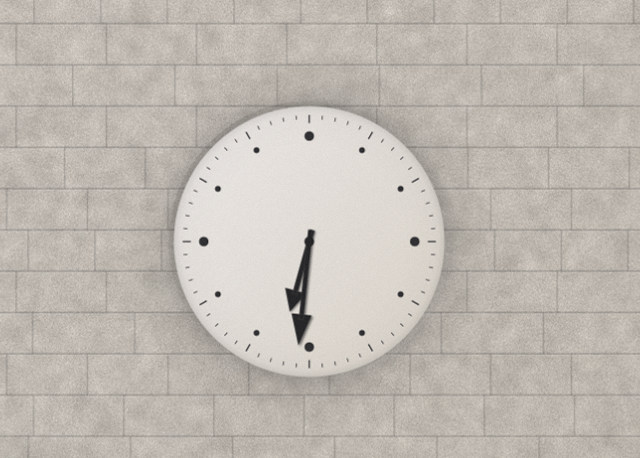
6:31
